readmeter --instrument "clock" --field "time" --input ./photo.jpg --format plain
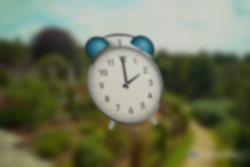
2:00
